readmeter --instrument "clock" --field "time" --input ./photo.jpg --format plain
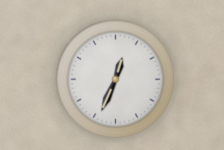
12:34
